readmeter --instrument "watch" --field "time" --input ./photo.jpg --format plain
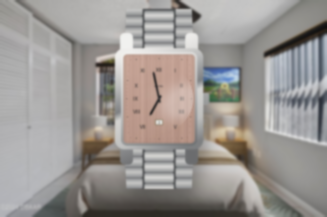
6:58
